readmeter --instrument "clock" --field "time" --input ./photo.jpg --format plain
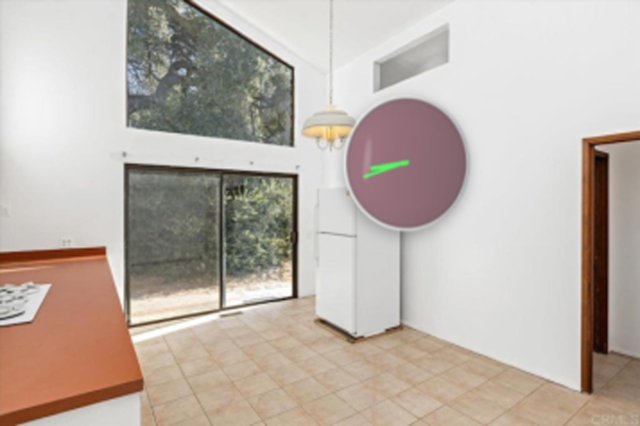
8:42
